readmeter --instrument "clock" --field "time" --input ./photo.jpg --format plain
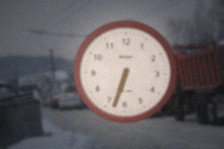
6:33
